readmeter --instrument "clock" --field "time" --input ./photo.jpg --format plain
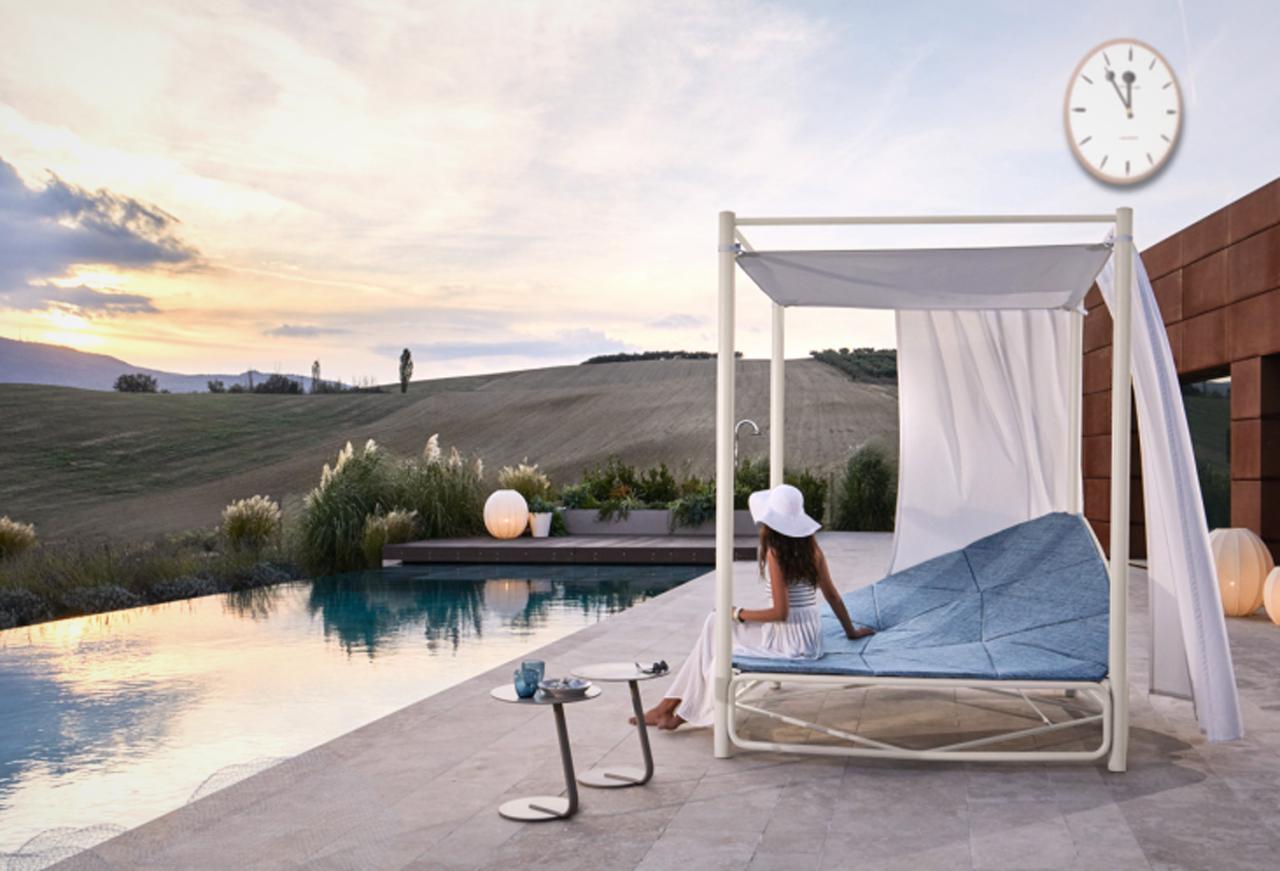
11:54
